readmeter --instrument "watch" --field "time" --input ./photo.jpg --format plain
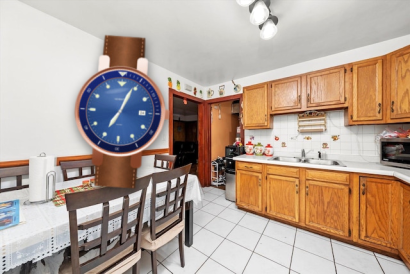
7:04
